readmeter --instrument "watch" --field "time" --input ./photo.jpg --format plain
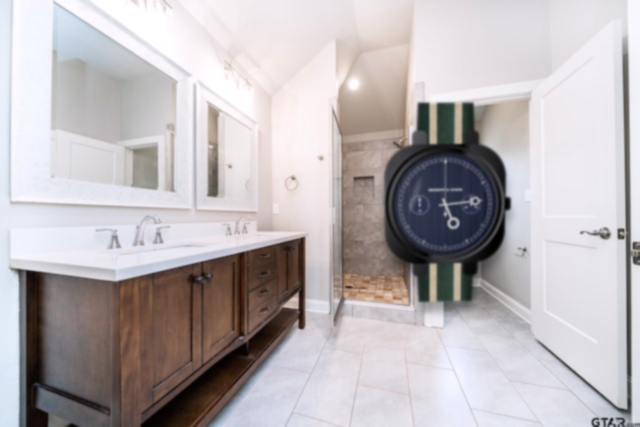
5:14
